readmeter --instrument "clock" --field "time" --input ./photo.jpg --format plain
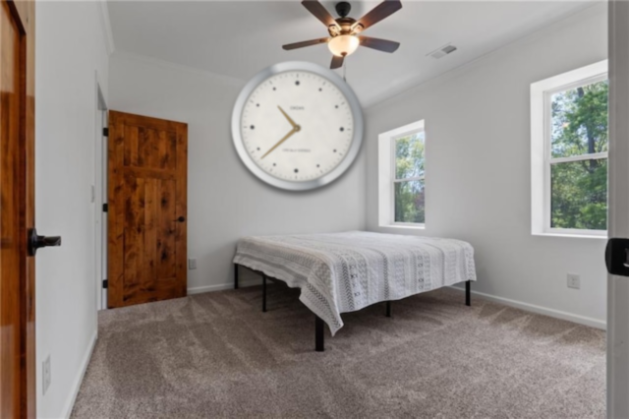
10:38
